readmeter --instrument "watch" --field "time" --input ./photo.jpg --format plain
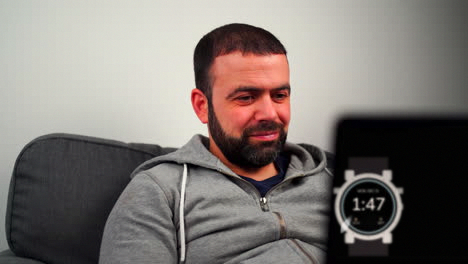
1:47
